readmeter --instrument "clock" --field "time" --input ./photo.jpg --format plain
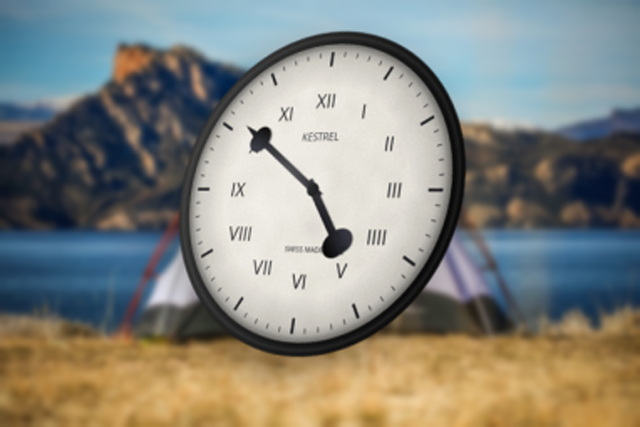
4:51
